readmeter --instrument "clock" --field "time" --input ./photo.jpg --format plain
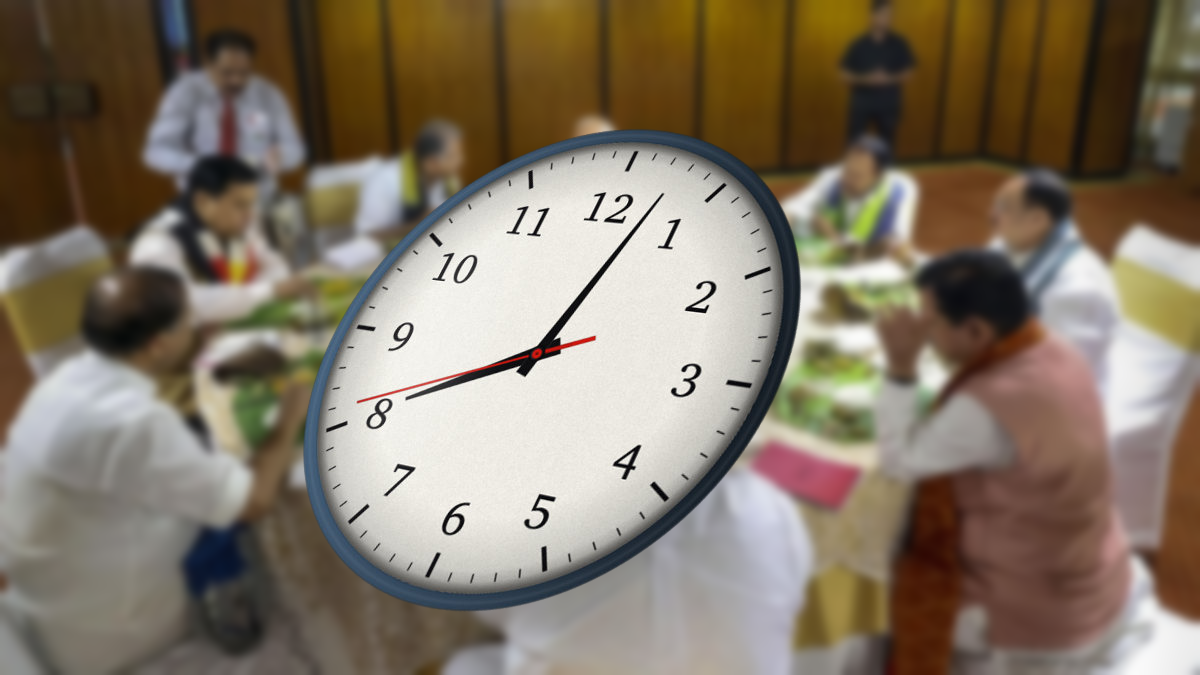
8:02:41
